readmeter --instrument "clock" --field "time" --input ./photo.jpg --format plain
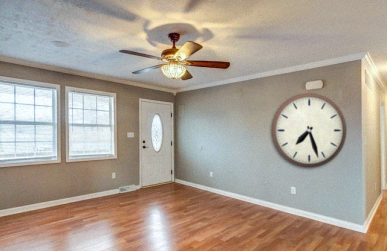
7:27
